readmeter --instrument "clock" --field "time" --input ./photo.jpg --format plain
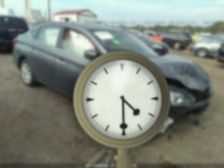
4:30
